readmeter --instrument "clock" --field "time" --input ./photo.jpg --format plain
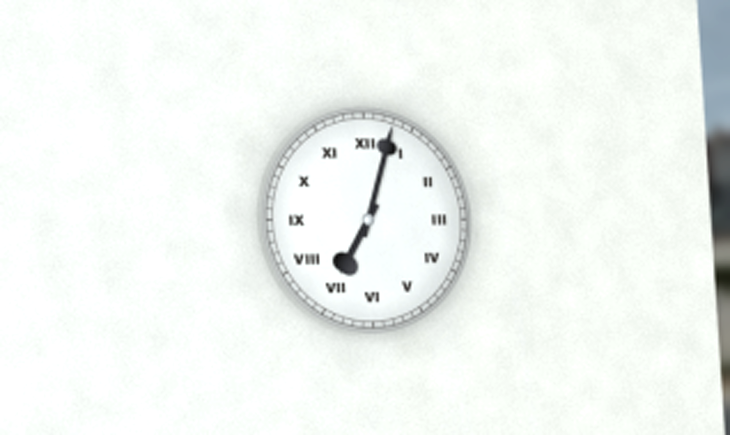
7:03
